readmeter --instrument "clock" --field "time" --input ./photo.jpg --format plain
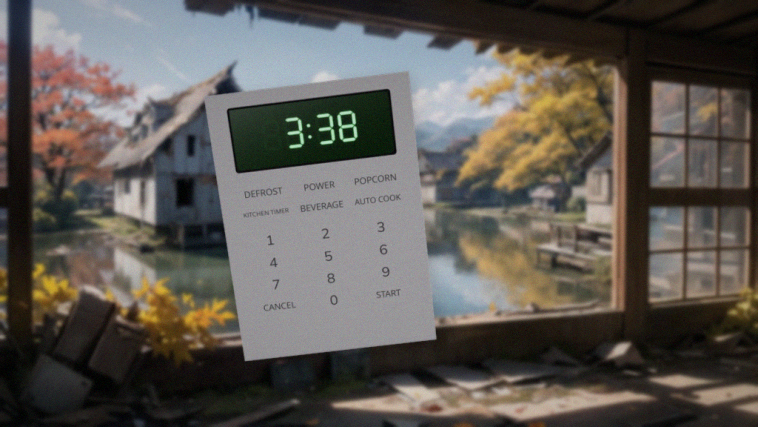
3:38
